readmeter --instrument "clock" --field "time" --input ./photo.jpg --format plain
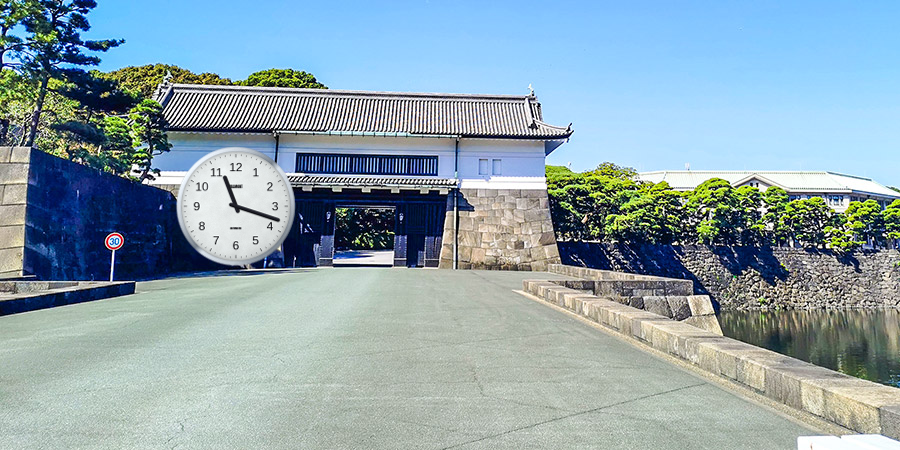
11:18
